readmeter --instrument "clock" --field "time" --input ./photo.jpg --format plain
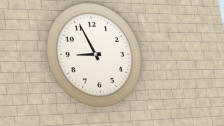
8:56
